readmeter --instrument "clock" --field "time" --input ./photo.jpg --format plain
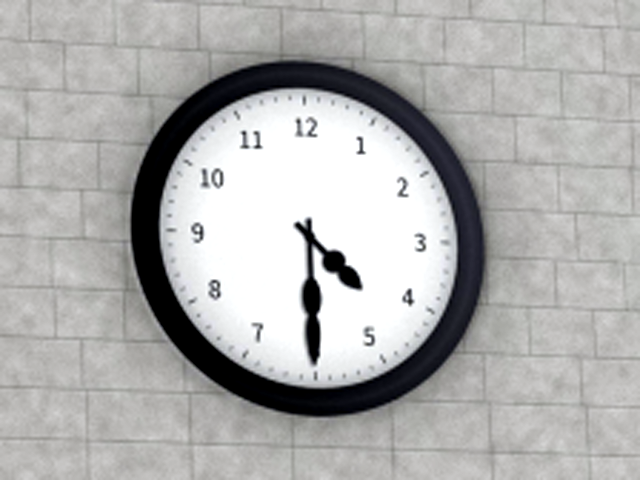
4:30
